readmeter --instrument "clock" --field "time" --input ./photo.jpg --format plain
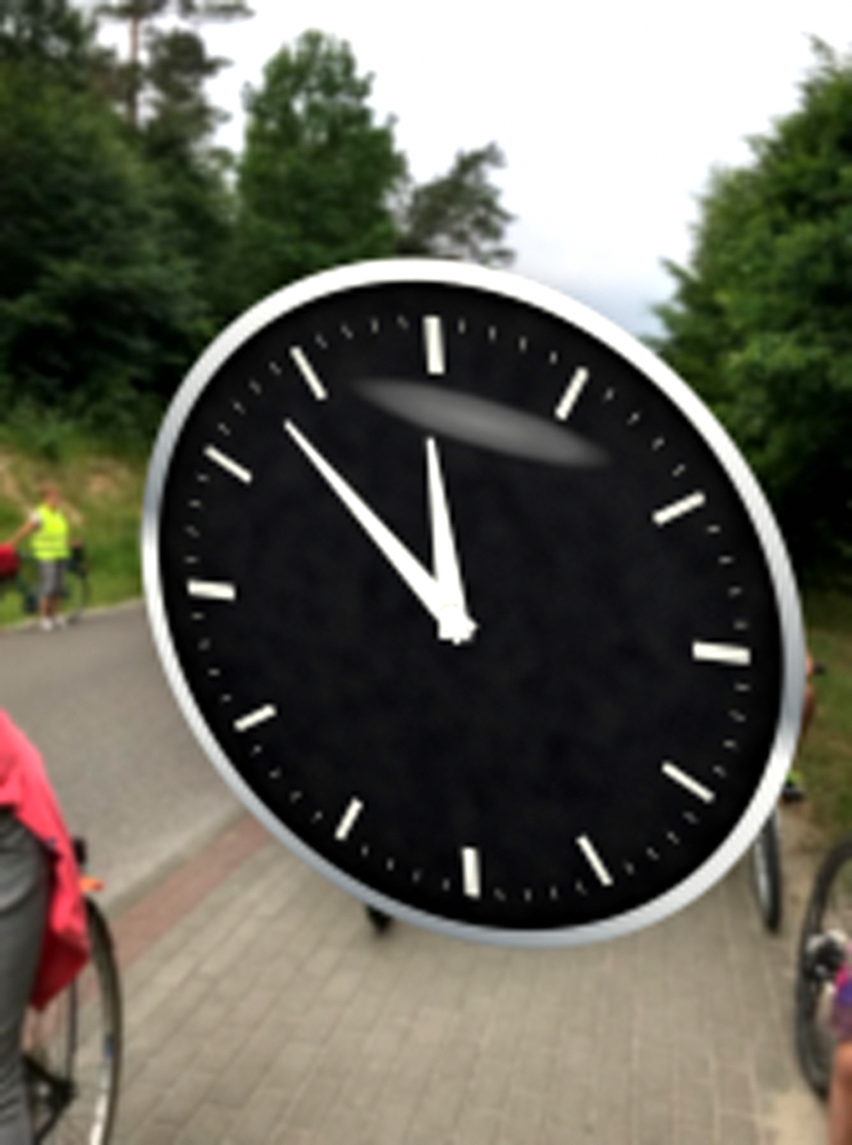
11:53
